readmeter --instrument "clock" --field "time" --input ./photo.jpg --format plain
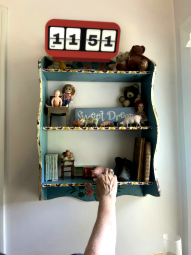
11:51
